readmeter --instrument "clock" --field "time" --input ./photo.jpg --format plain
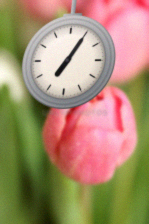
7:05
